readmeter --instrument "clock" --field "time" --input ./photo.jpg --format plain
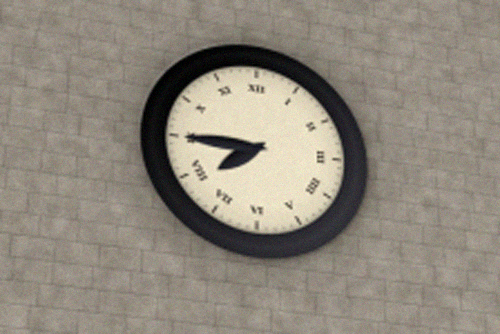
7:45
